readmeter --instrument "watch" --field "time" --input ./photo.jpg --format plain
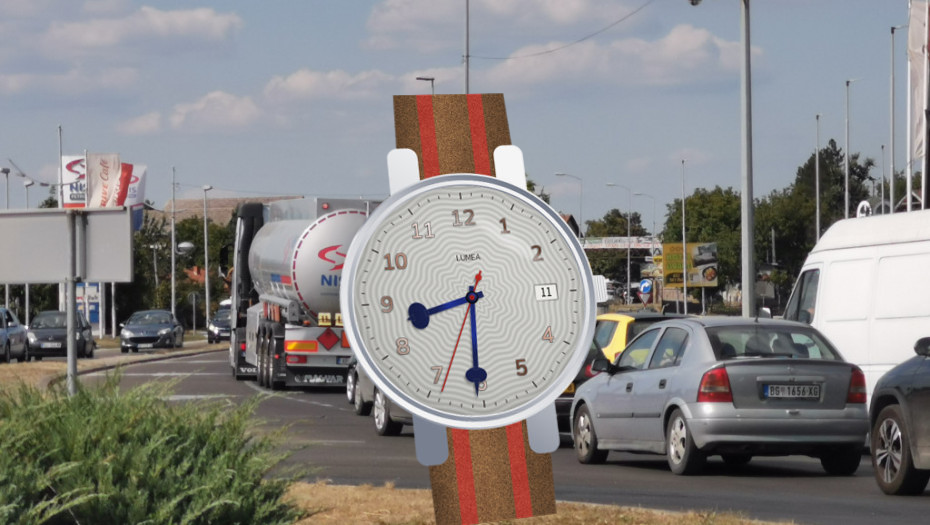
8:30:34
